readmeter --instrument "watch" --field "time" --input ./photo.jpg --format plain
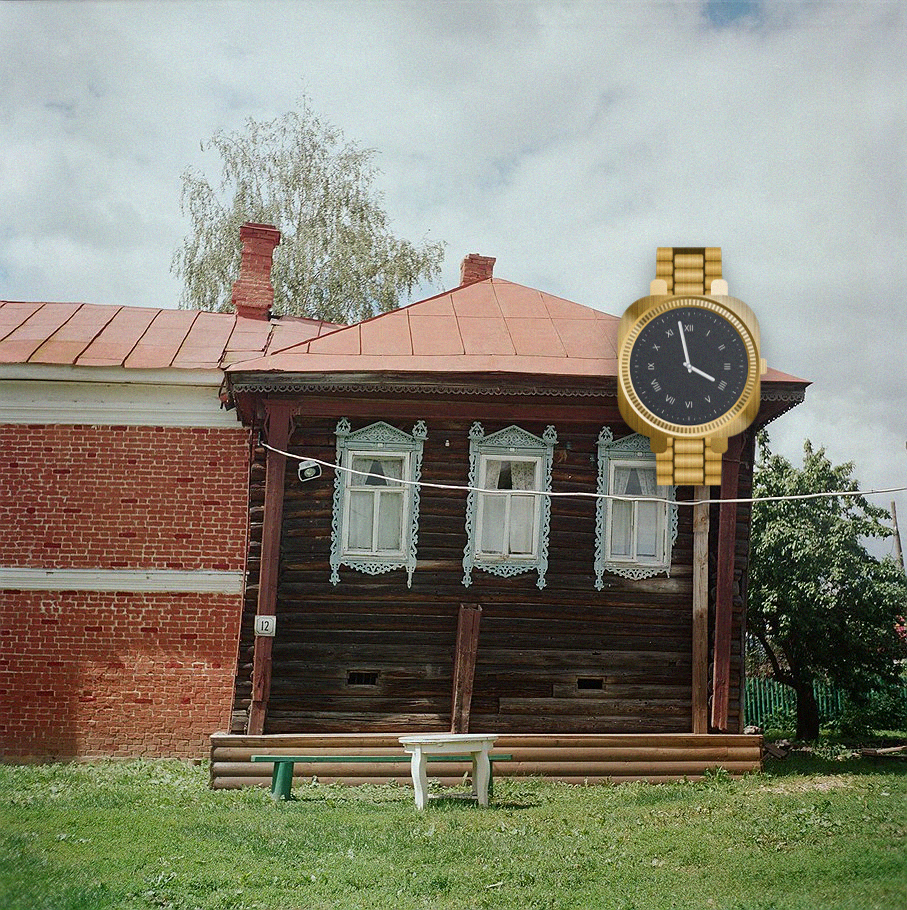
3:58
